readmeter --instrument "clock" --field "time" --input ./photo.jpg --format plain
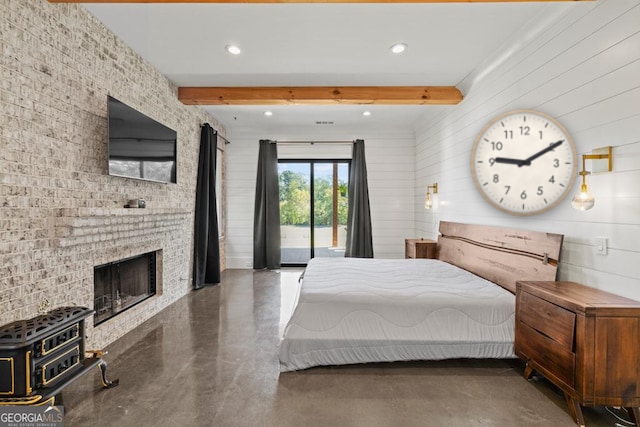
9:10
